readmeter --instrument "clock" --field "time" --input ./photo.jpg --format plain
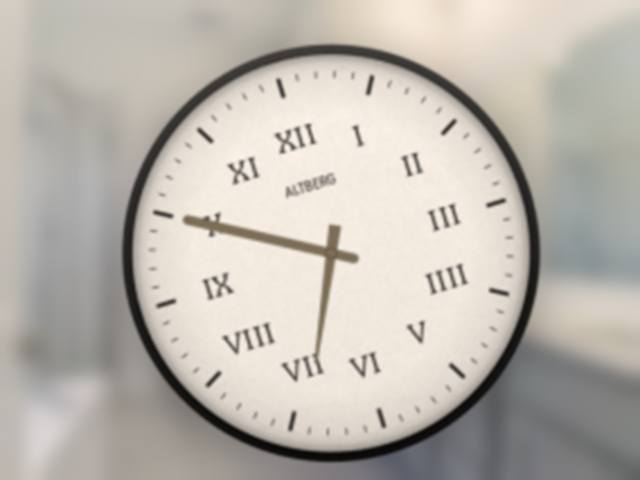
6:50
